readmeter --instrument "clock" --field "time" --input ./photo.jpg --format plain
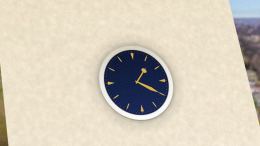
1:20
